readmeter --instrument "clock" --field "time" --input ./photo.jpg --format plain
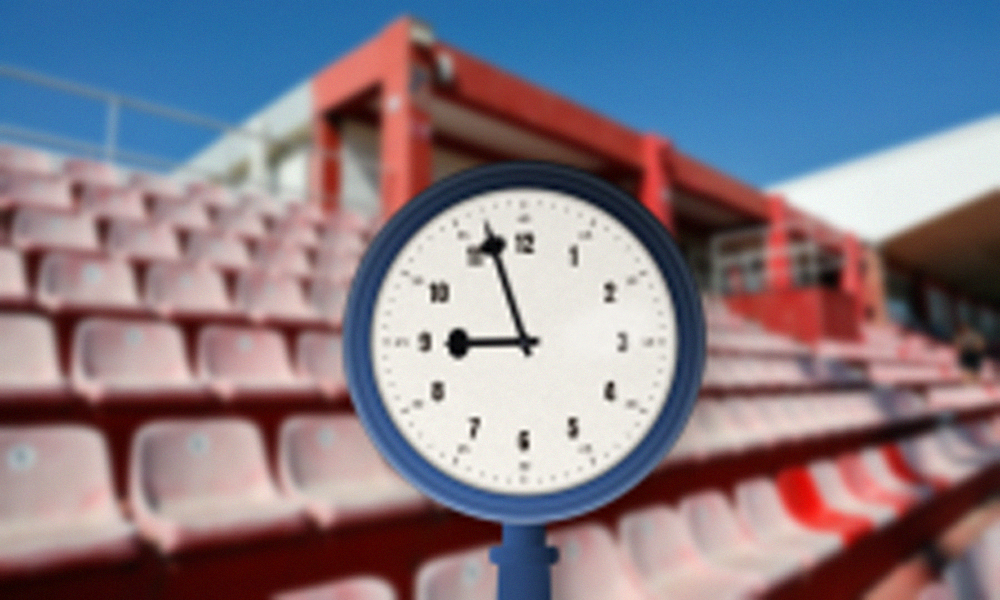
8:57
